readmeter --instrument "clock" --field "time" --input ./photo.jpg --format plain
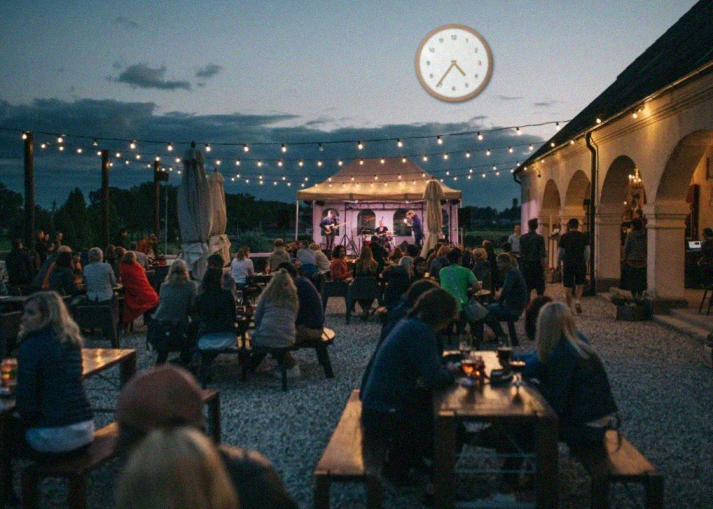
4:36
